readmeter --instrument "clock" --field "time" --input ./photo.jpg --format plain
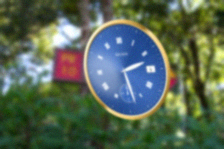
2:28
